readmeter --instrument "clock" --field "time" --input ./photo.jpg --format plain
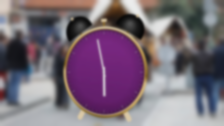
5:58
